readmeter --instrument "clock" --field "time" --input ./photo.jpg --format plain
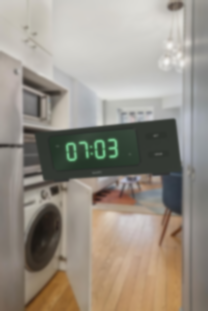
7:03
